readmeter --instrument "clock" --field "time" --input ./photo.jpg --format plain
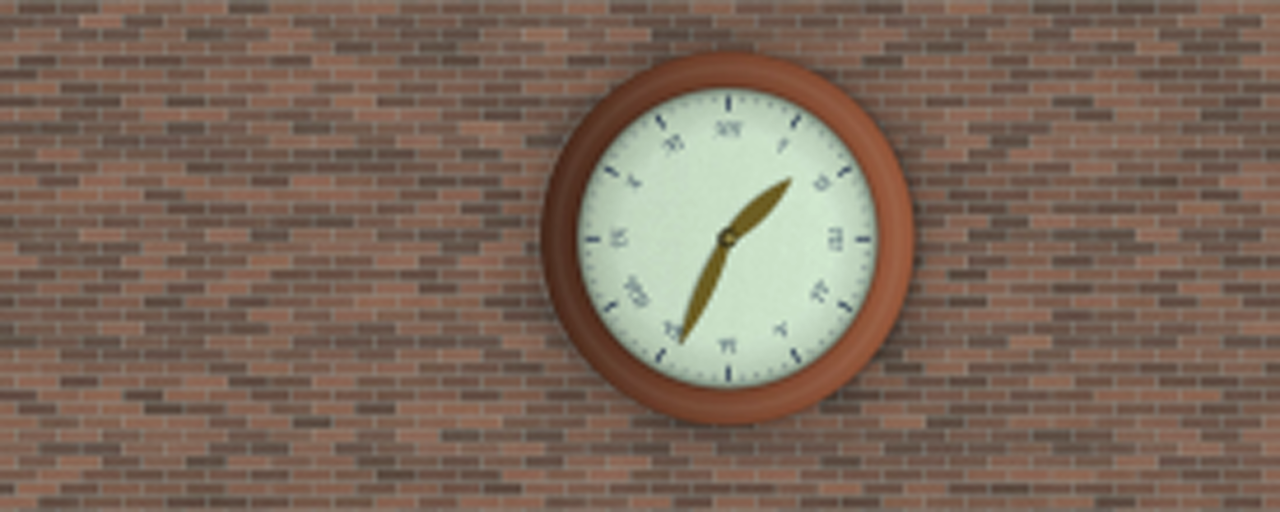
1:34
